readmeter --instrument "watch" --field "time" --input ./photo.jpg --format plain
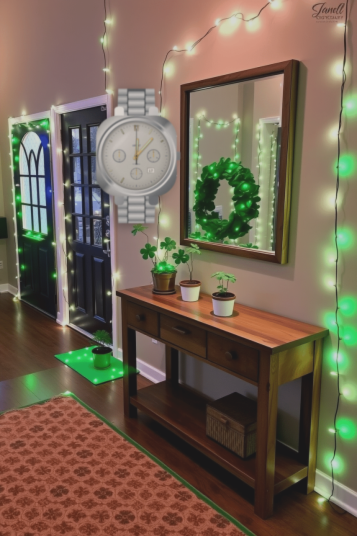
12:07
